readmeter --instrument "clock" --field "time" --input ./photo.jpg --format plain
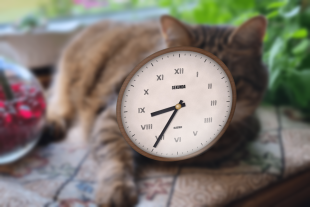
8:35
